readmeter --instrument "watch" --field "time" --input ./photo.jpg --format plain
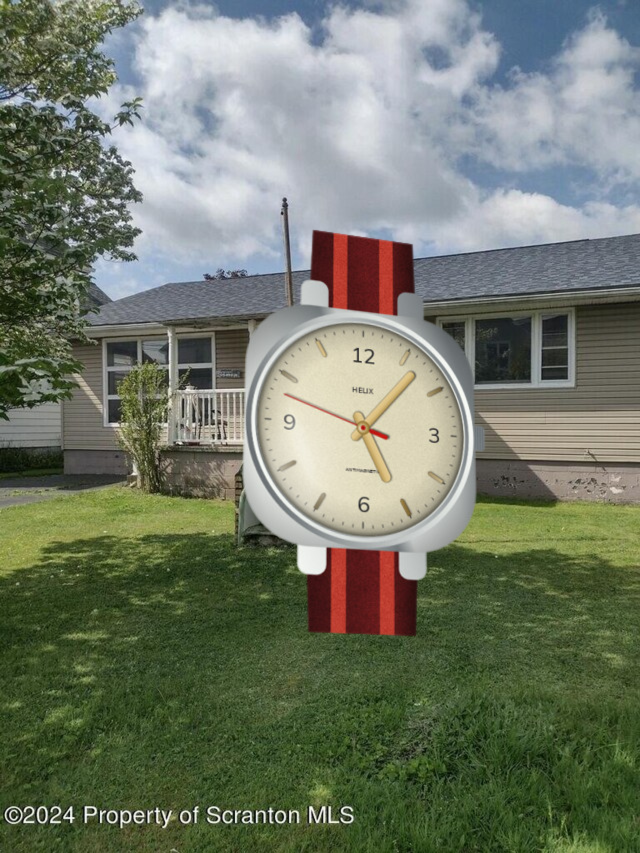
5:06:48
